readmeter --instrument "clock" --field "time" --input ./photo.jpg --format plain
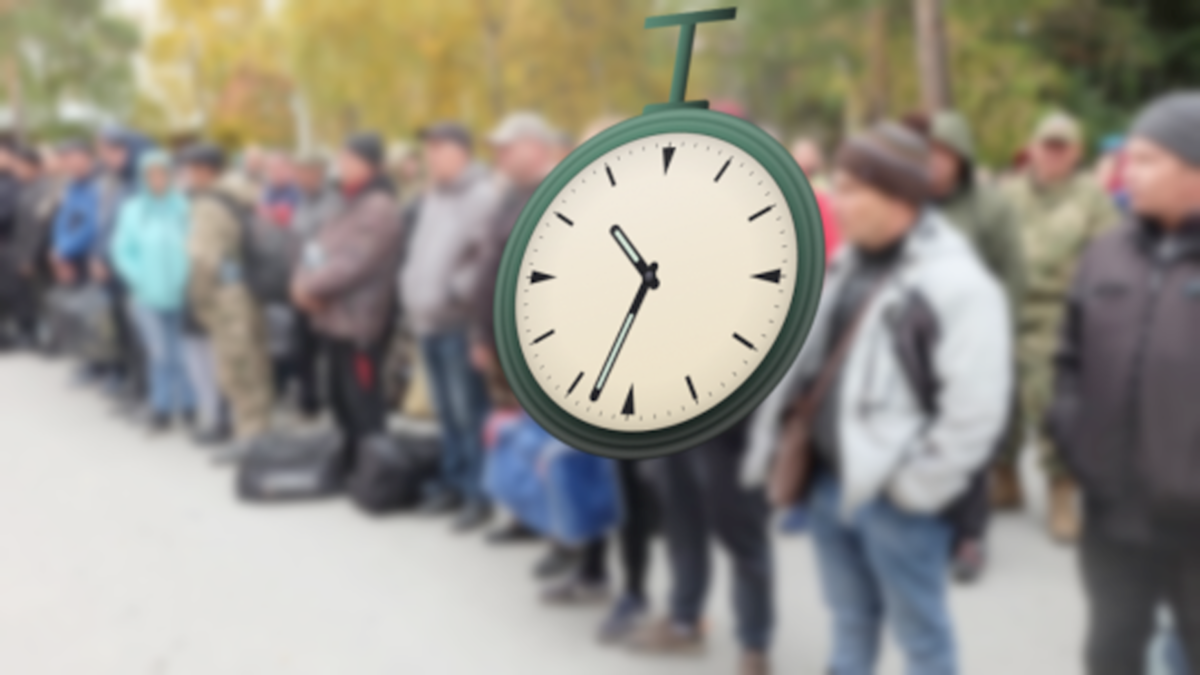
10:33
